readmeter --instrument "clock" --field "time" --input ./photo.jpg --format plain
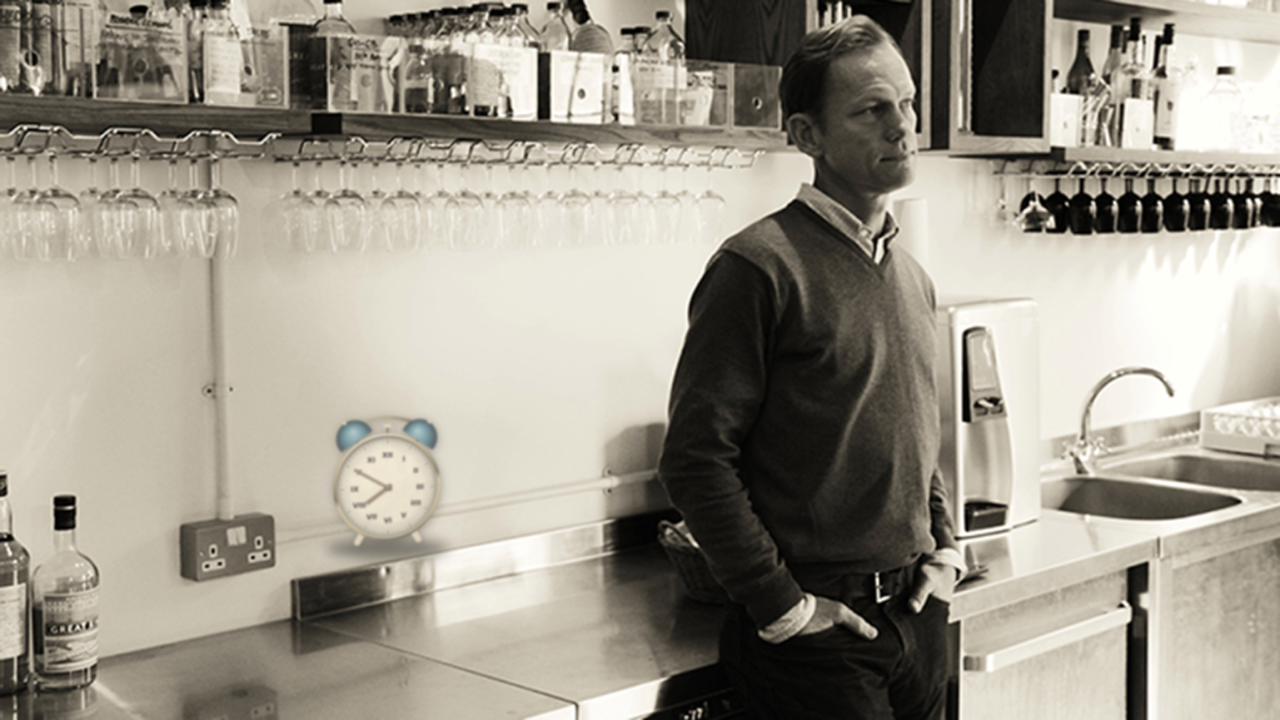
7:50
